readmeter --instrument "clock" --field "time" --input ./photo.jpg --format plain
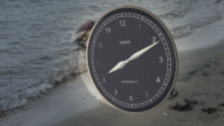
8:11
